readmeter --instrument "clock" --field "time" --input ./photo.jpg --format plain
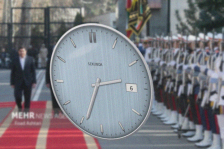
2:34
